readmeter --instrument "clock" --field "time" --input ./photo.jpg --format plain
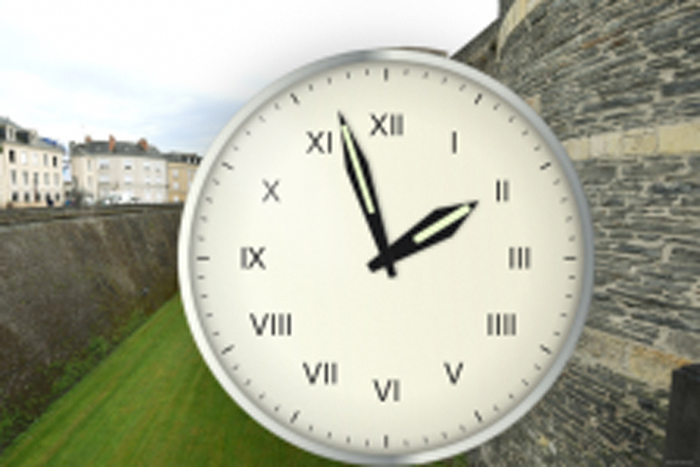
1:57
